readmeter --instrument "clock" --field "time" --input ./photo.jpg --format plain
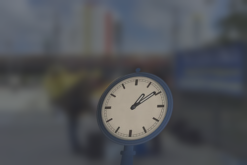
1:09
